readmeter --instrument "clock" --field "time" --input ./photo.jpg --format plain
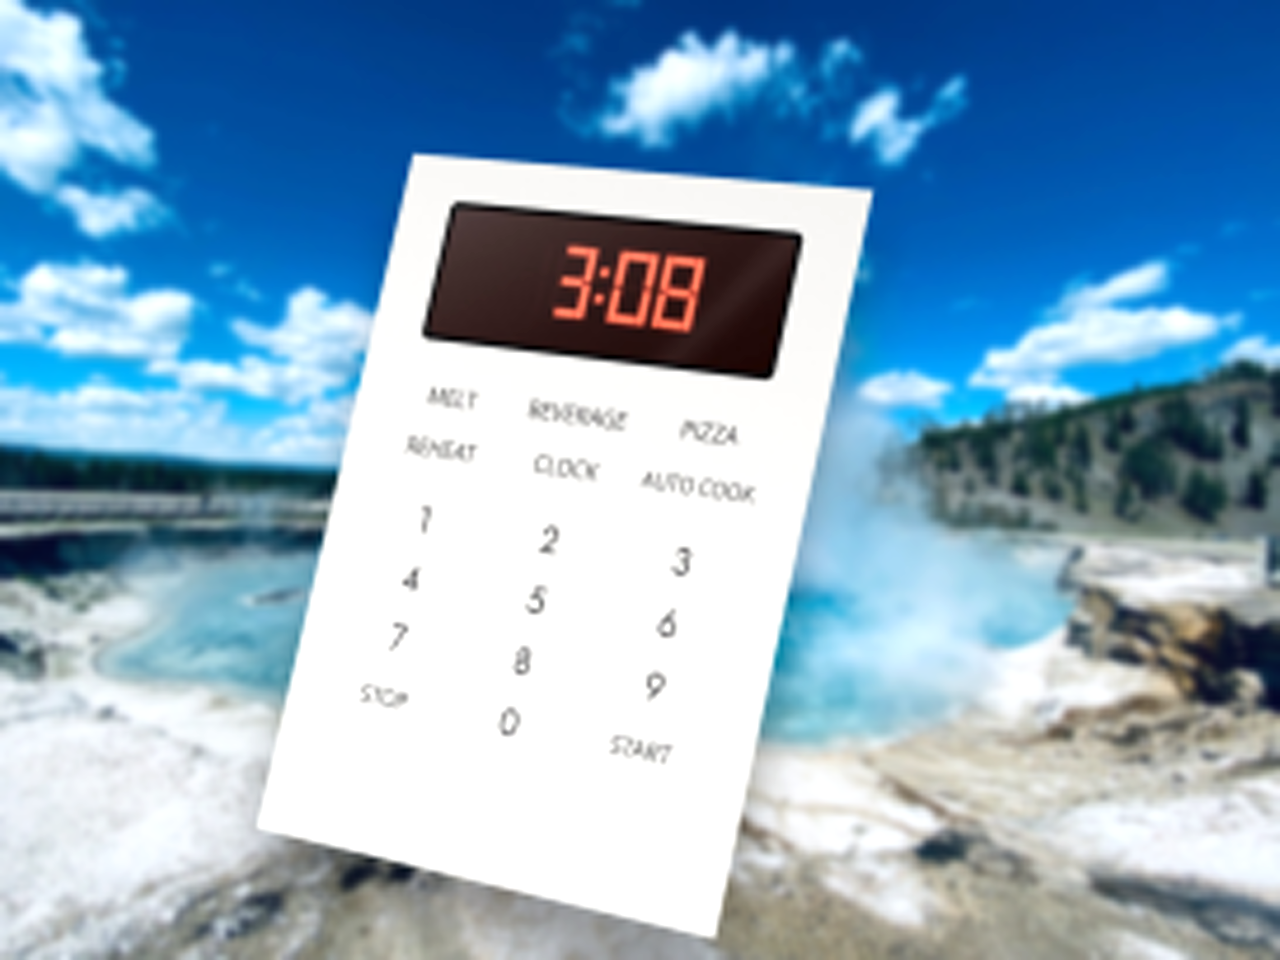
3:08
